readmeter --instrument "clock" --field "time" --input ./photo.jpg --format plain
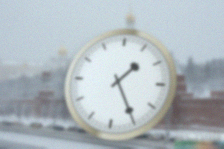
1:25
